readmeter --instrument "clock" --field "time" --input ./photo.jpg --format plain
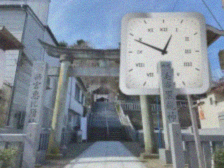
12:49
